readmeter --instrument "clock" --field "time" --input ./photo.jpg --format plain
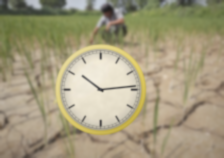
10:14
